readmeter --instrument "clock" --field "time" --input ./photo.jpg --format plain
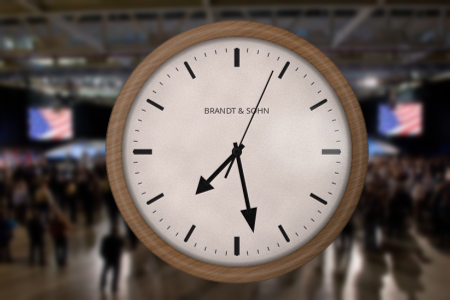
7:28:04
